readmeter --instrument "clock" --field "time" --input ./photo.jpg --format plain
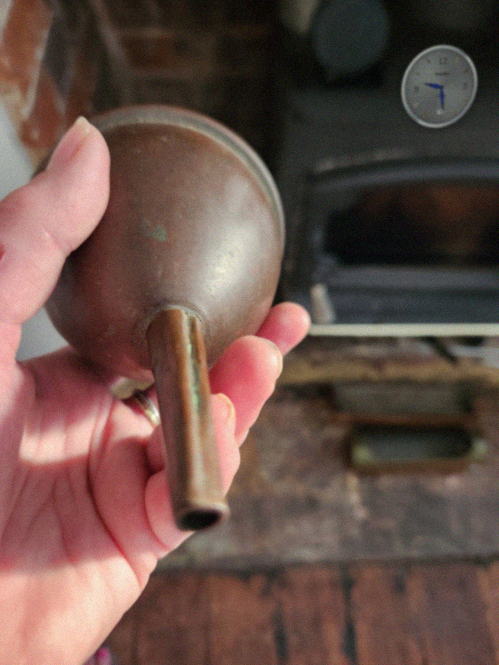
9:29
